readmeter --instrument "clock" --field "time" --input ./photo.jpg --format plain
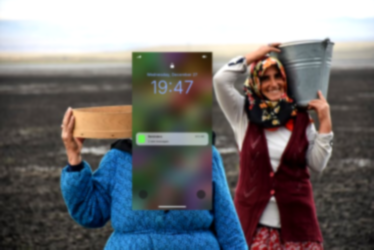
19:47
